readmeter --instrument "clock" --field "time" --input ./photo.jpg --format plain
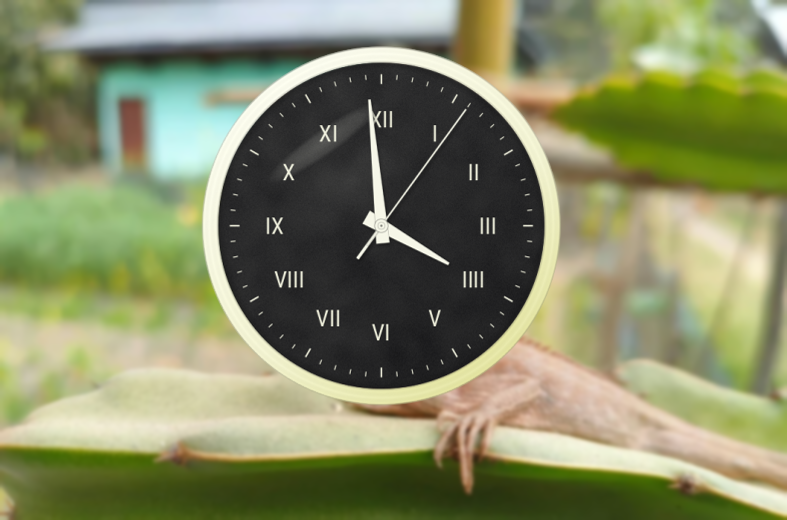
3:59:06
